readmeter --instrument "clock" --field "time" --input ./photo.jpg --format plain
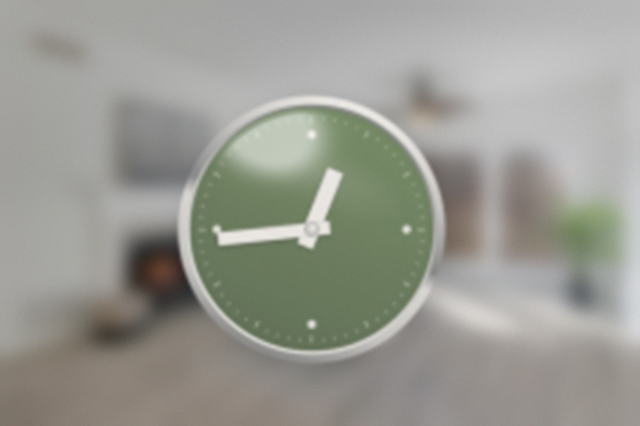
12:44
